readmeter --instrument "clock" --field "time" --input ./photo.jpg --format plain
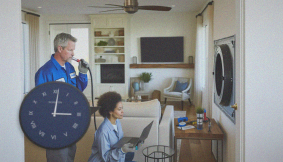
3:01
